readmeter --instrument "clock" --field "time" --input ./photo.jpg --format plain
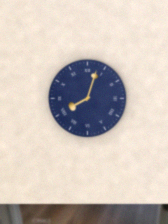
8:03
